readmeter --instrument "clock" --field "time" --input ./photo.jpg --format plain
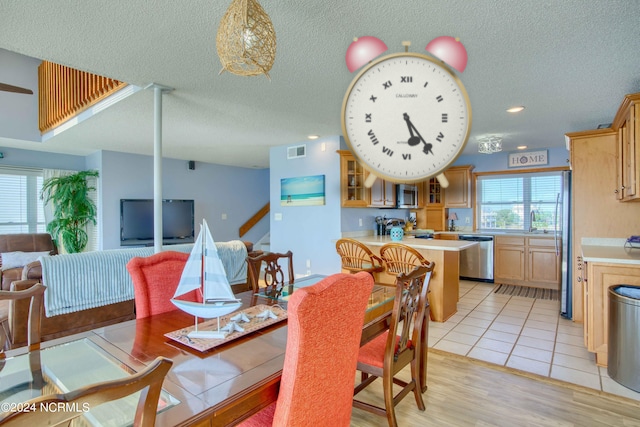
5:24
